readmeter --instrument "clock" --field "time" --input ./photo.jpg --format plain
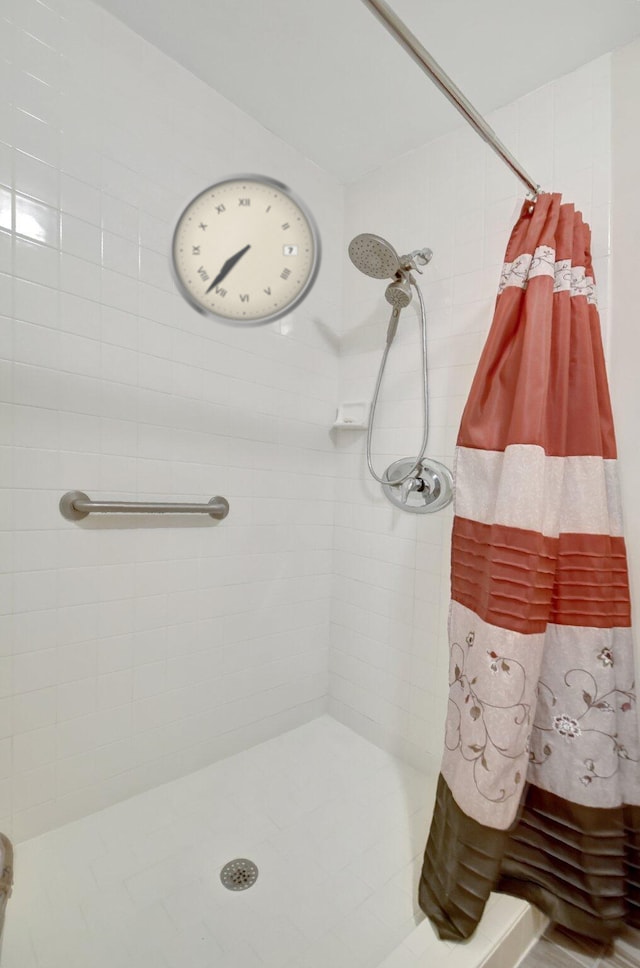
7:37
